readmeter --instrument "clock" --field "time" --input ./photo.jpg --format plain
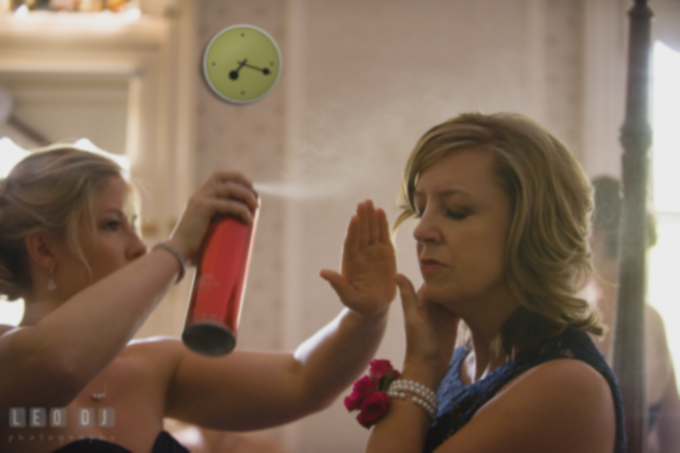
7:18
